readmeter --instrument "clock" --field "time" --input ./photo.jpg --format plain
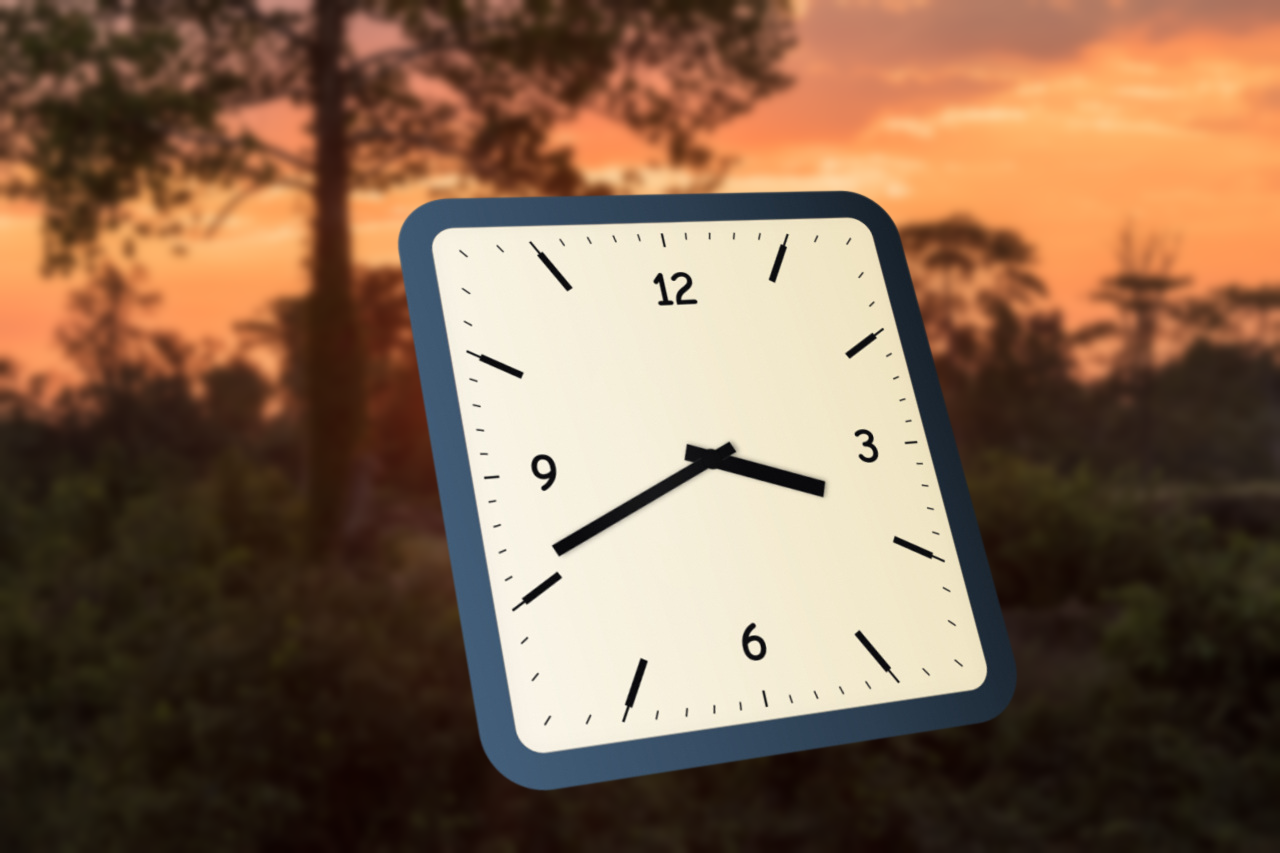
3:41
